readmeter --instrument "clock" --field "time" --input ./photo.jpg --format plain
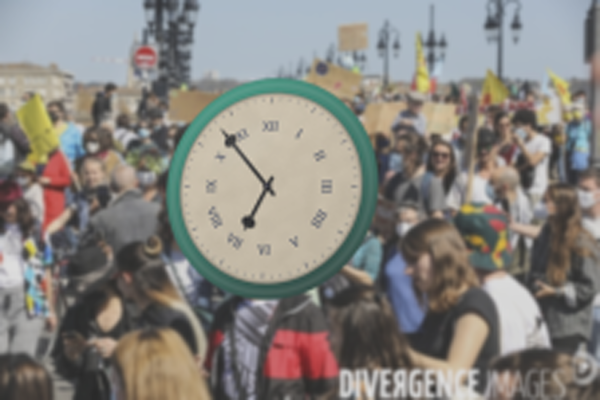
6:53
